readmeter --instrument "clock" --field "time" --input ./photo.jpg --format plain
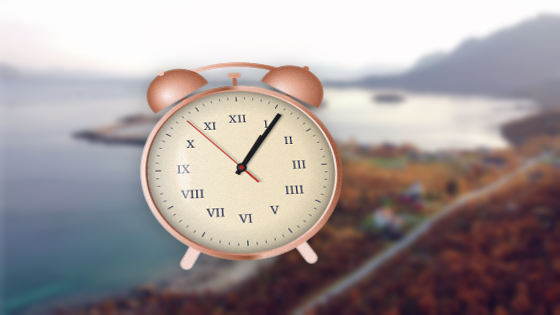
1:05:53
